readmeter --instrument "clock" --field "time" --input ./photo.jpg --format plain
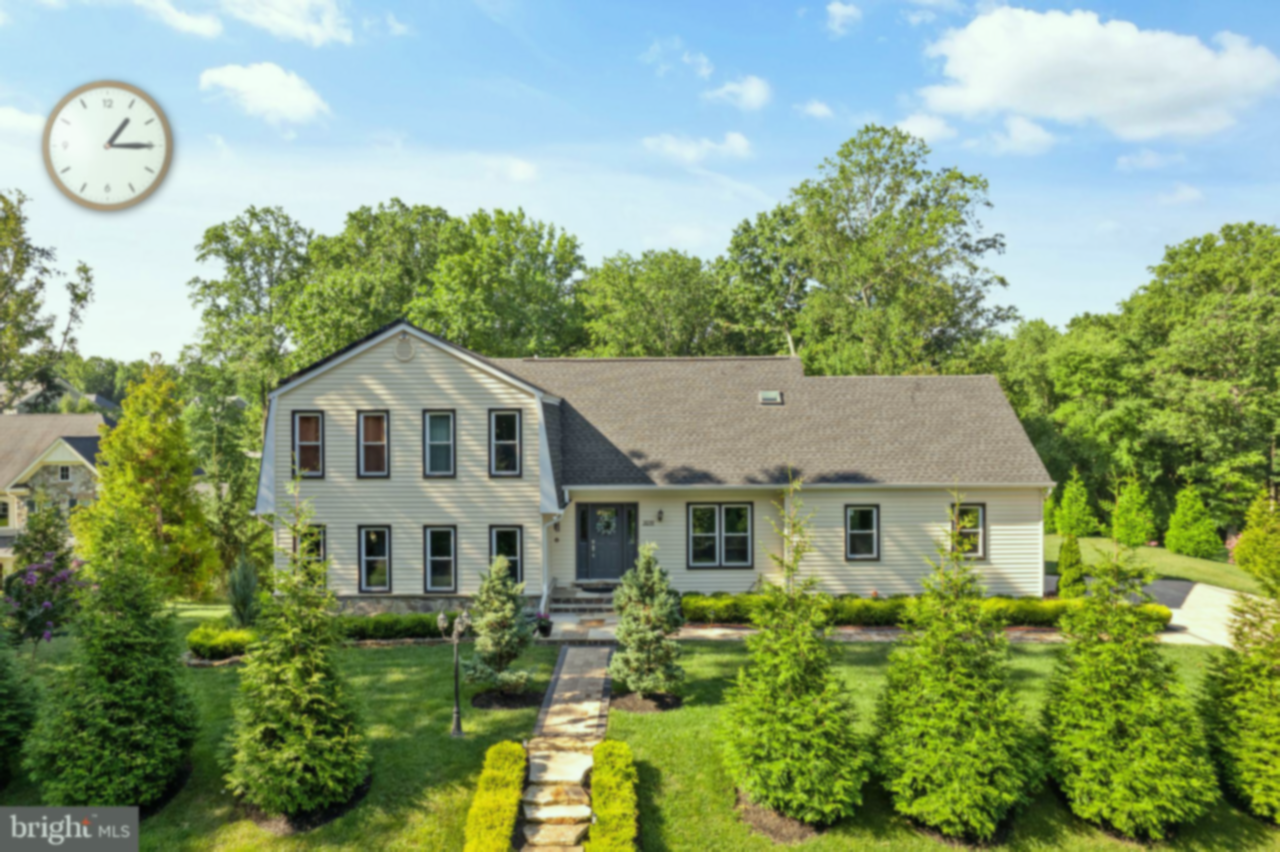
1:15
